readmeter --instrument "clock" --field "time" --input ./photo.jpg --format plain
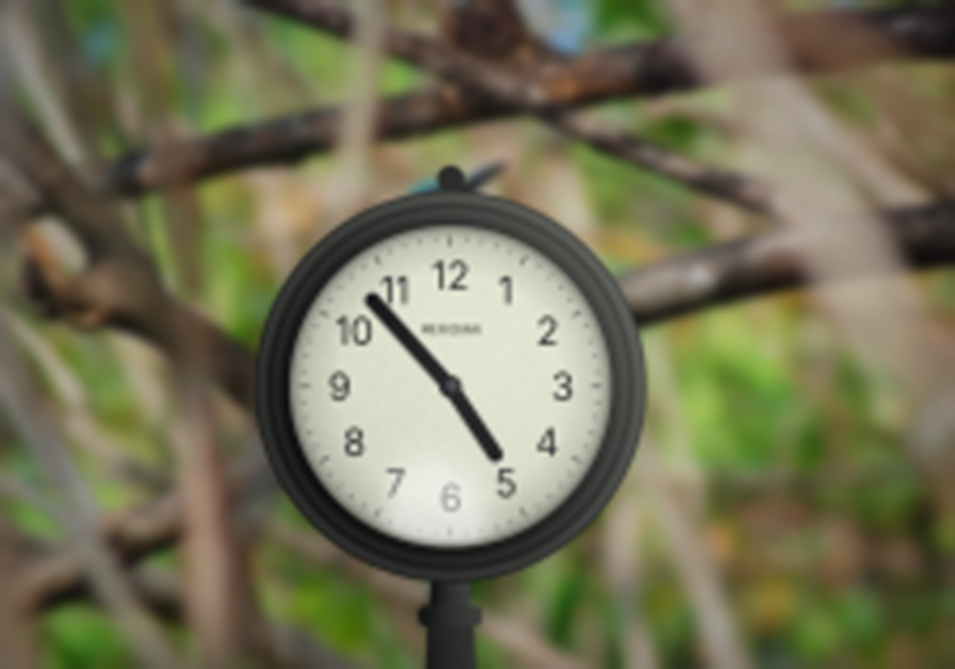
4:53
